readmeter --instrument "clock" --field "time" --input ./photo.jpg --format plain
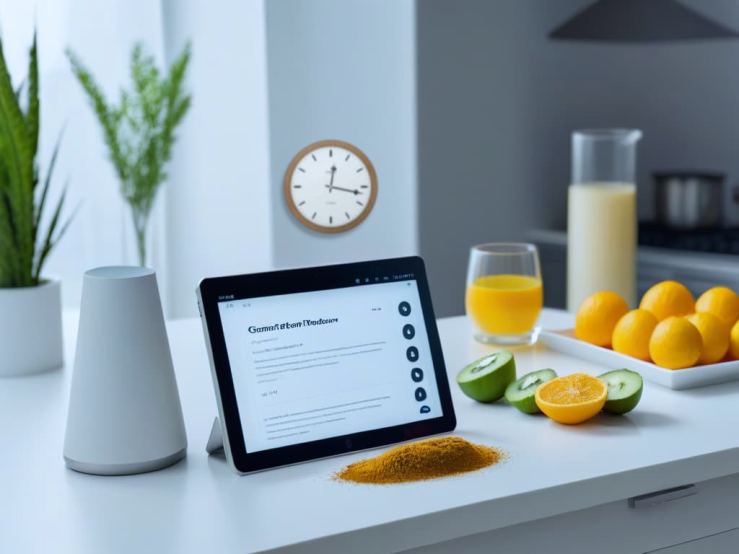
12:17
